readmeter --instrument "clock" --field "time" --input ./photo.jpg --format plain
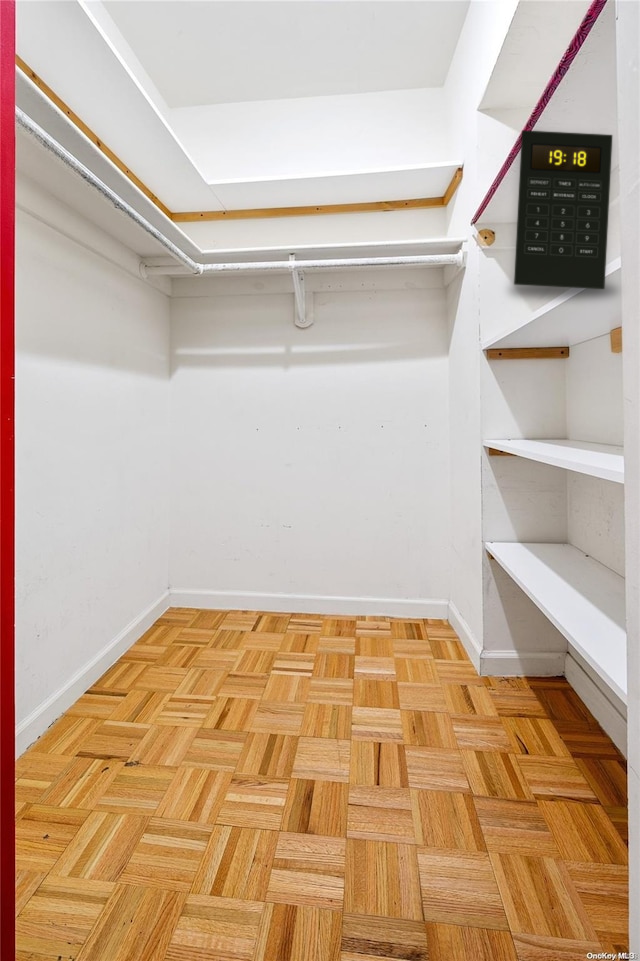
19:18
